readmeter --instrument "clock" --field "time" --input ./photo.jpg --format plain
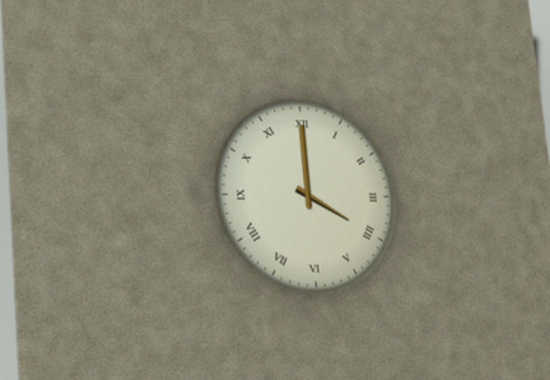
4:00
